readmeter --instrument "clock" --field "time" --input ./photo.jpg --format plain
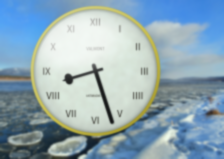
8:27
